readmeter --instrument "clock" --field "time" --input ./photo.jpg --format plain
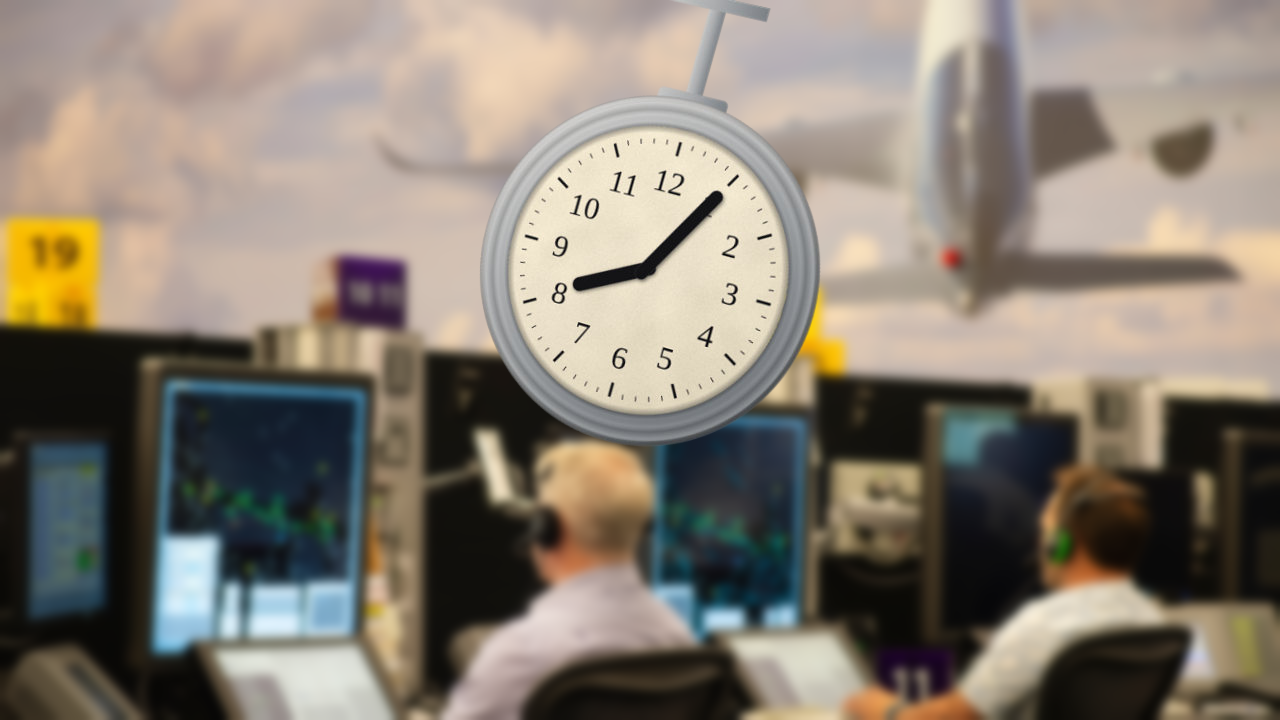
8:05
